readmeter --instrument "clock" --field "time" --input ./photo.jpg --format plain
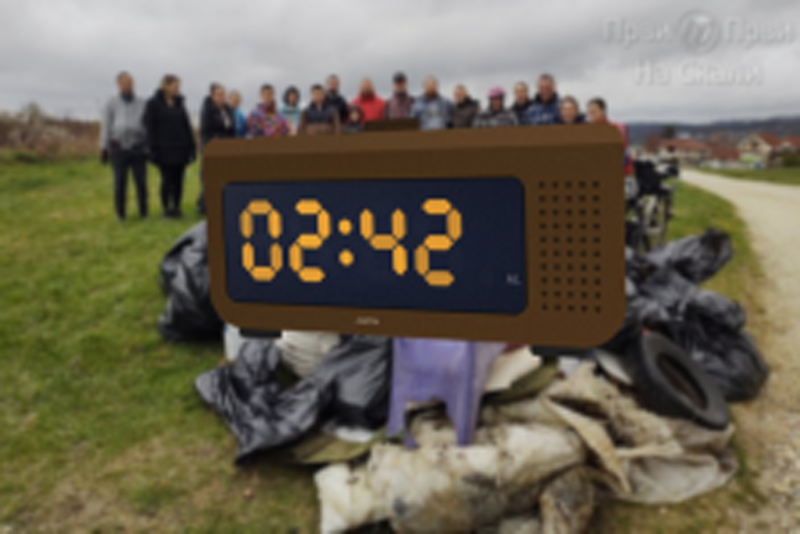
2:42
